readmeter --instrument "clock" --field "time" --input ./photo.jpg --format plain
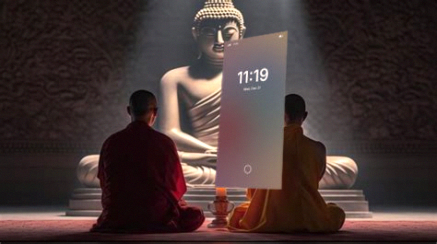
11:19
